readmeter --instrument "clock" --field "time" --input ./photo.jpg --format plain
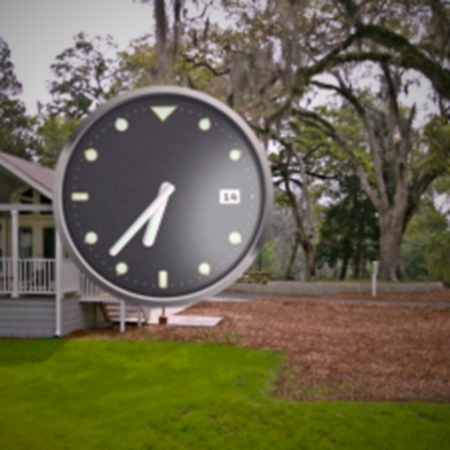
6:37
